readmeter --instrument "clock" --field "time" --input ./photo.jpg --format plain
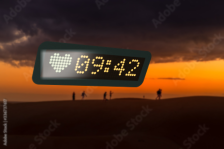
9:42
